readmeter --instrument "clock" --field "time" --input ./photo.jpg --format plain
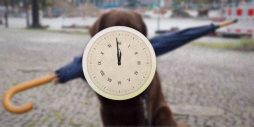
11:59
